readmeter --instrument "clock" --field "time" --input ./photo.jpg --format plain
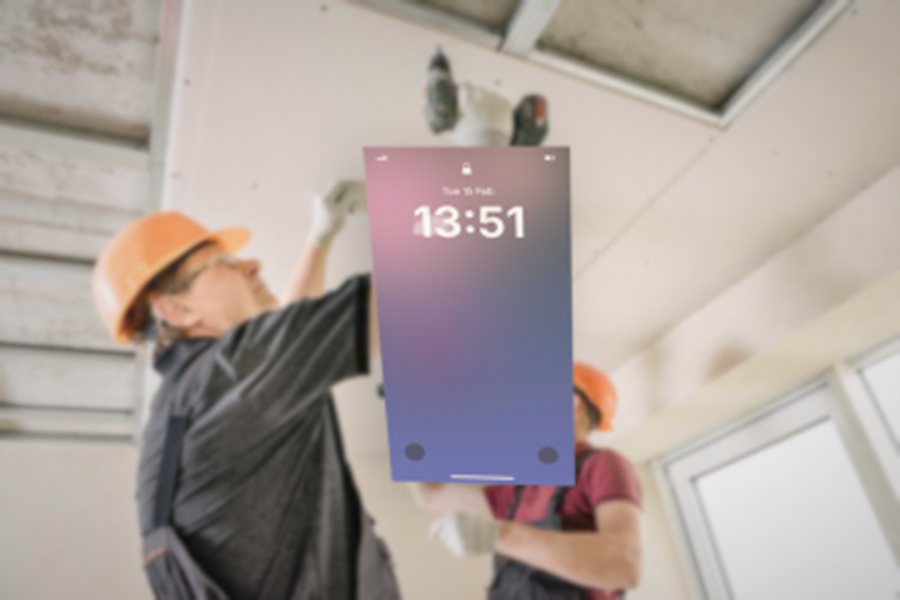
13:51
